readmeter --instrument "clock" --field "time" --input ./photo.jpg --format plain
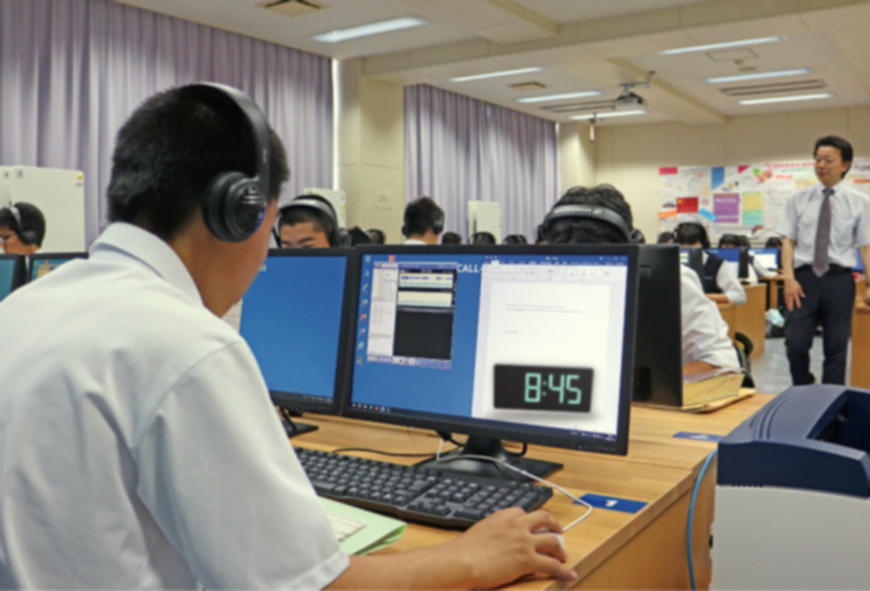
8:45
